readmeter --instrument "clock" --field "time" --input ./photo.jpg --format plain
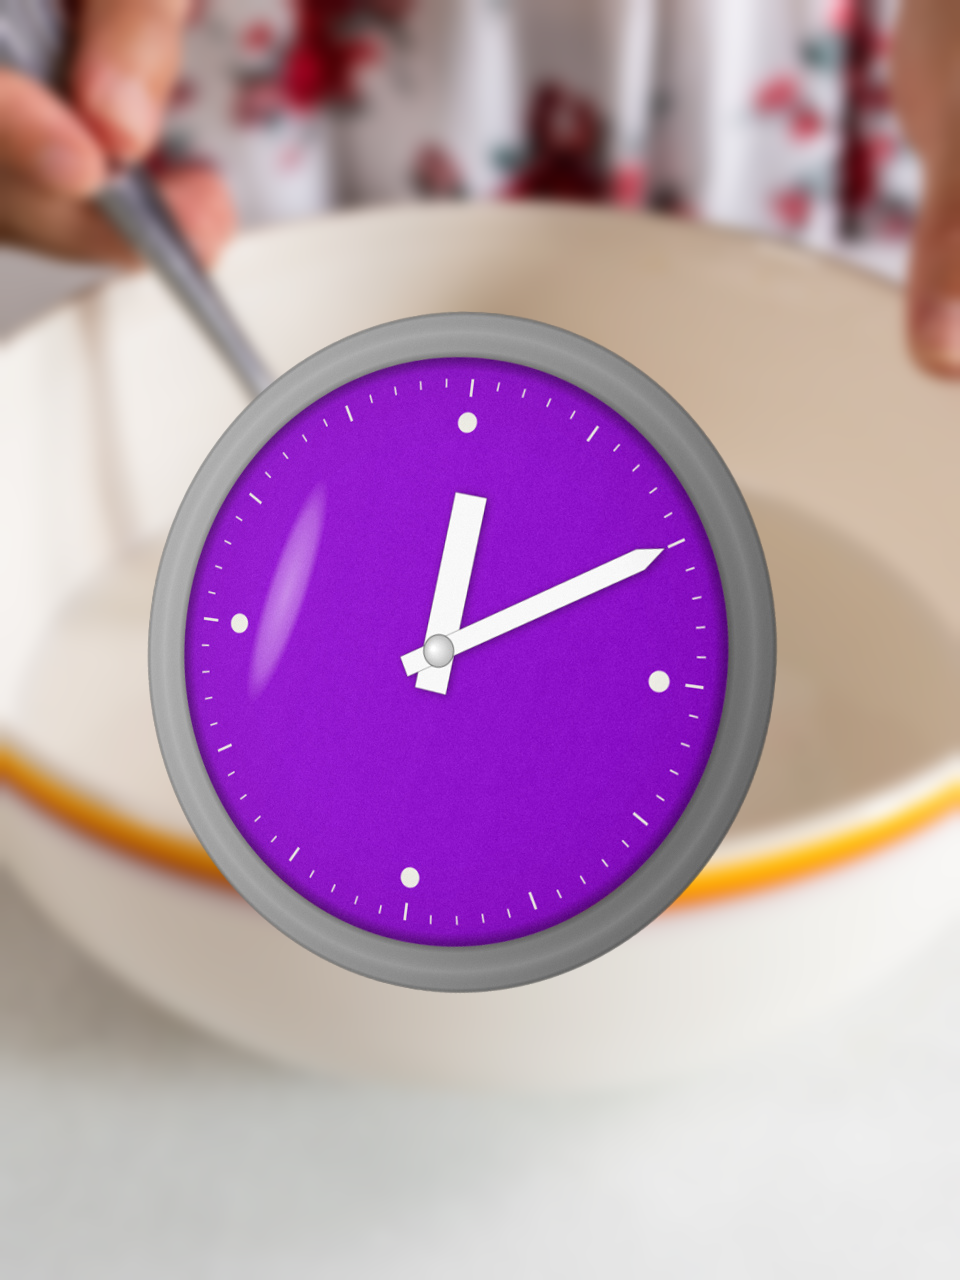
12:10
